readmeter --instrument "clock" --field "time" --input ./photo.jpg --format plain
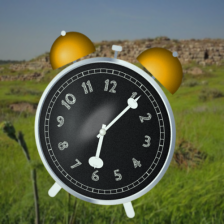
6:06
